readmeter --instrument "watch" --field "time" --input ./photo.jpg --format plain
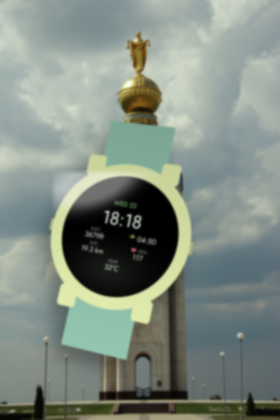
18:18
